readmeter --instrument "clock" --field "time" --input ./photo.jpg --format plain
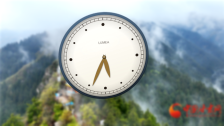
5:34
